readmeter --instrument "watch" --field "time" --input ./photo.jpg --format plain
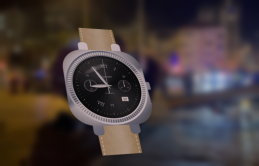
8:55
